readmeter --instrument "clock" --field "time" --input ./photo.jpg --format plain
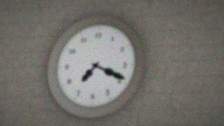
7:19
